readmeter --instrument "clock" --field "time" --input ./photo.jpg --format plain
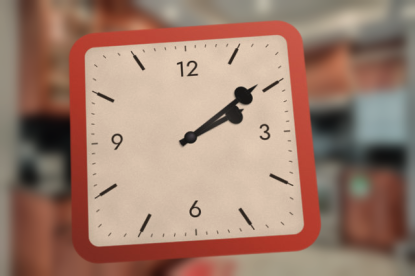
2:09
